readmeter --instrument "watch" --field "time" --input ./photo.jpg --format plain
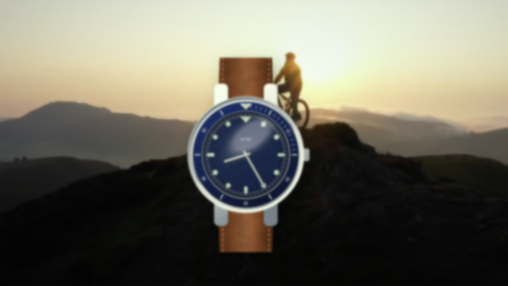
8:25
